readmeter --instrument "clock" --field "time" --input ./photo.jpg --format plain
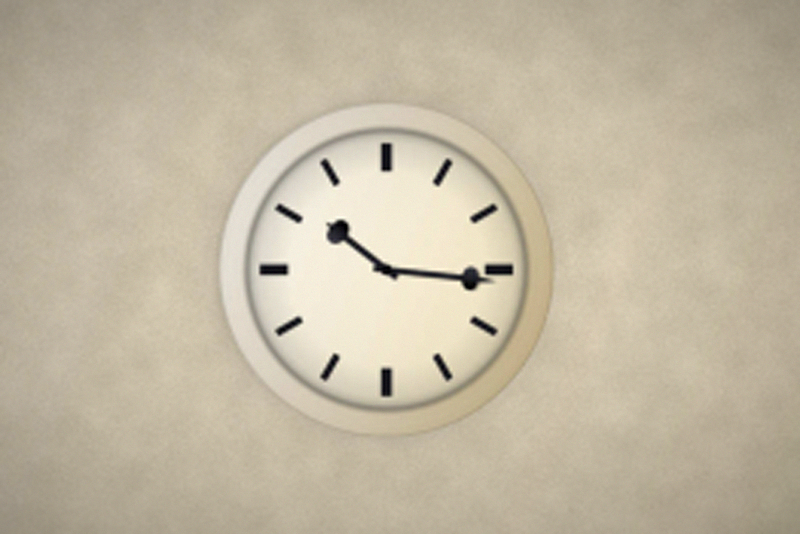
10:16
